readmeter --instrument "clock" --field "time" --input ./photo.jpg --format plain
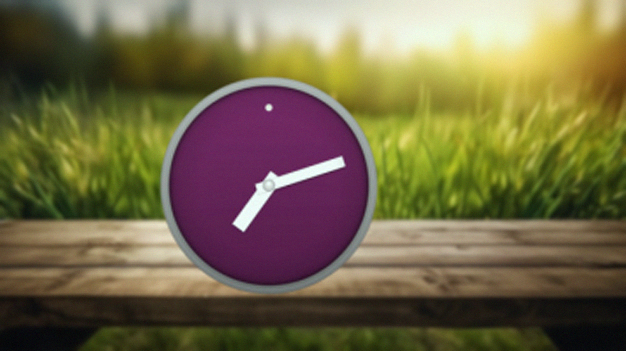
7:12
